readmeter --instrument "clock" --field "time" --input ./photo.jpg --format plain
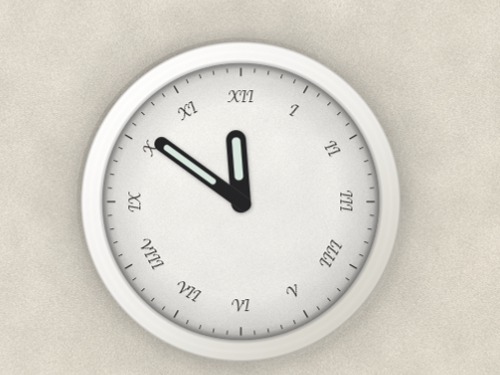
11:51
